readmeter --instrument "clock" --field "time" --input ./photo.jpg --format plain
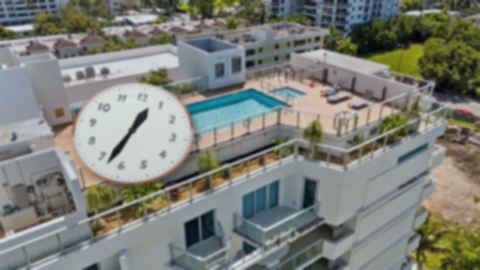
12:33
